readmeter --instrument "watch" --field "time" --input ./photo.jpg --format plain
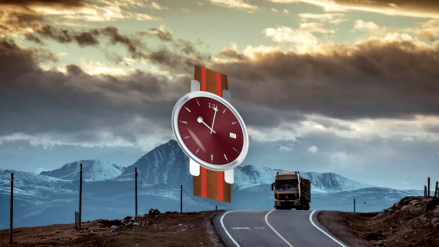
10:02
